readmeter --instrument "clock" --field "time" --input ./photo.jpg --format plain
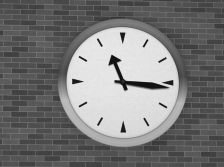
11:16
